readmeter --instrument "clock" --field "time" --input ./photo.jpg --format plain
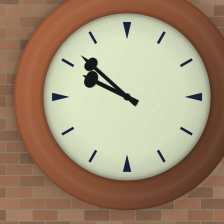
9:52
